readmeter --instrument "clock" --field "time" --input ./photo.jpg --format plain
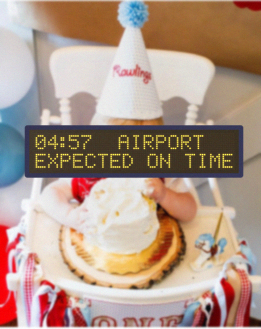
4:57
